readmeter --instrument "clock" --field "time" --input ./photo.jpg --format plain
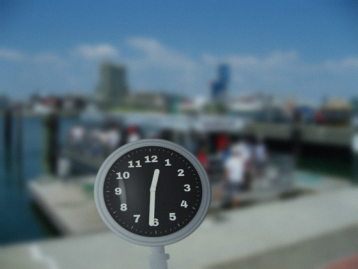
12:31
